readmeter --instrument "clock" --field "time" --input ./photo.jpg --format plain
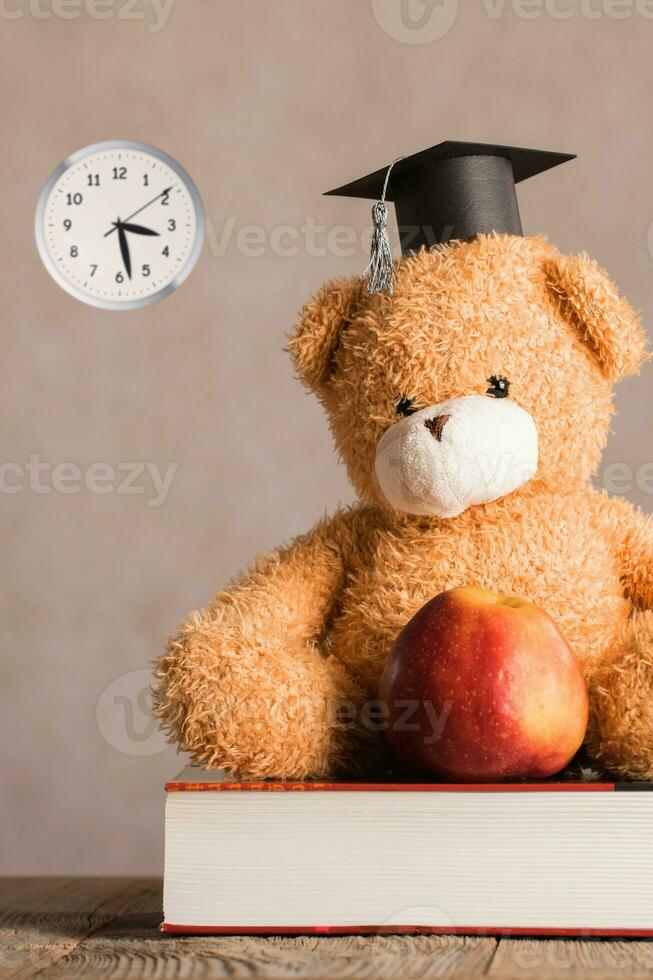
3:28:09
